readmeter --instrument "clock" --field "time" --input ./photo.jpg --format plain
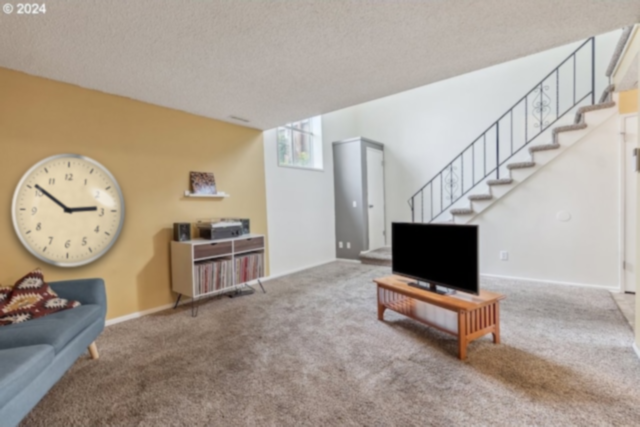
2:51
